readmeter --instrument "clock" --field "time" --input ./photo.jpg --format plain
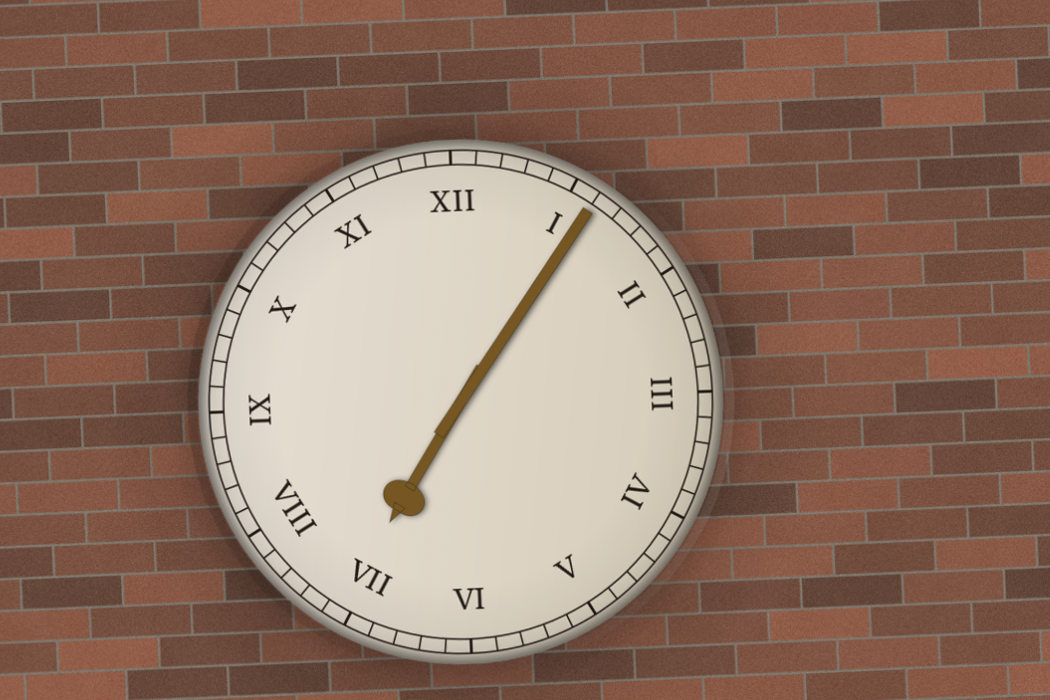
7:06
